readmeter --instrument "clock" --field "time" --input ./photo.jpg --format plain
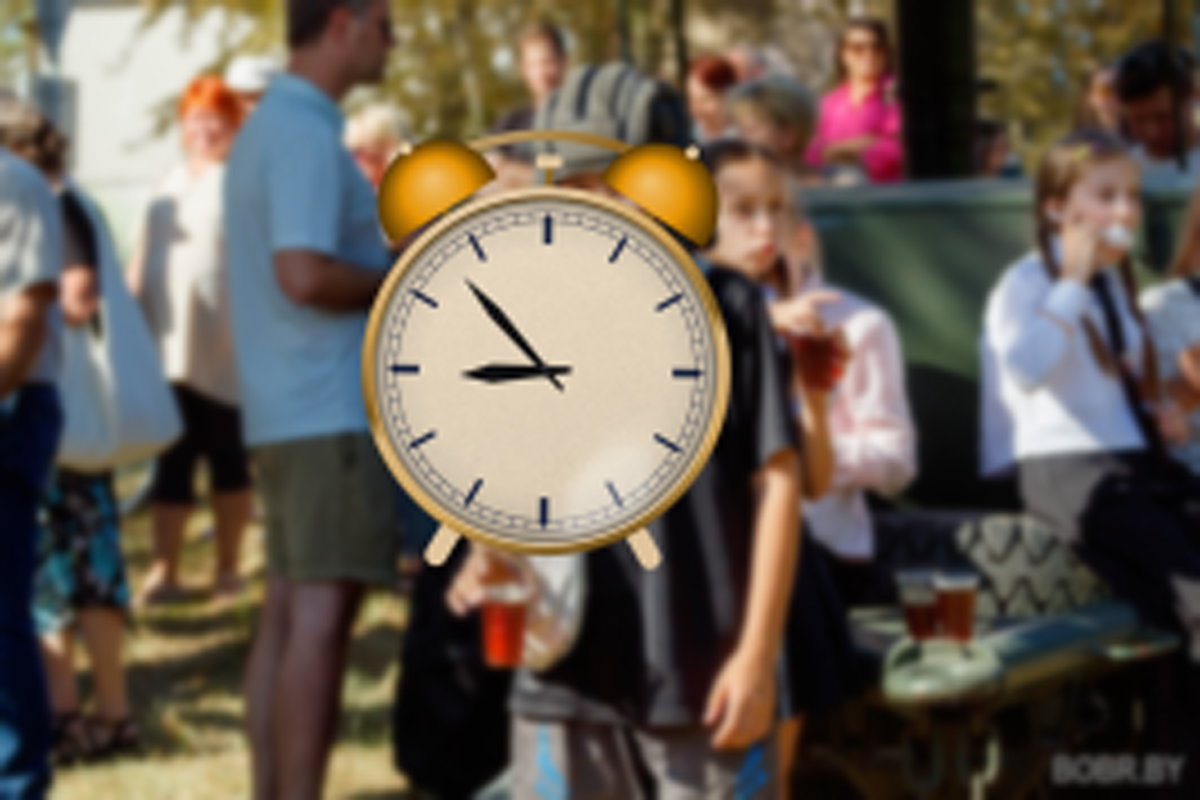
8:53
